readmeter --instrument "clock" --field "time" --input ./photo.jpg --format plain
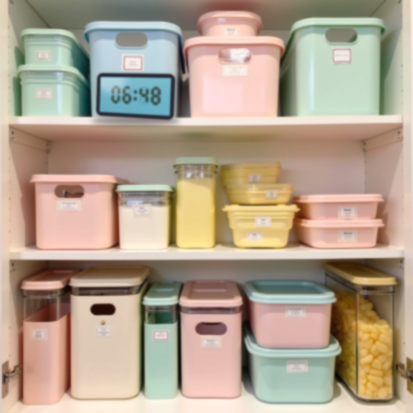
6:48
